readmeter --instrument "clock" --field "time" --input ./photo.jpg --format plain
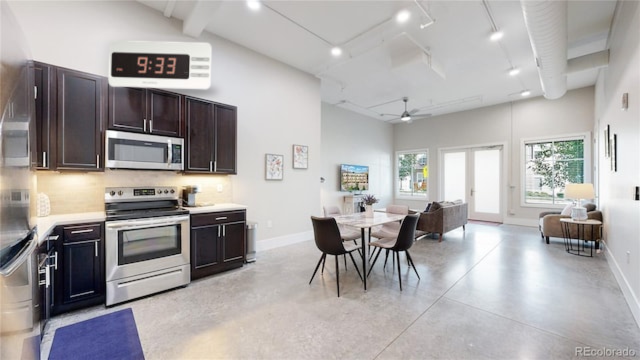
9:33
